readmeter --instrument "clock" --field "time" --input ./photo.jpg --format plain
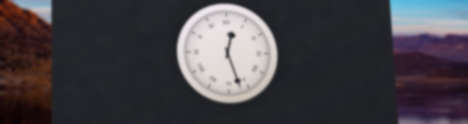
12:27
